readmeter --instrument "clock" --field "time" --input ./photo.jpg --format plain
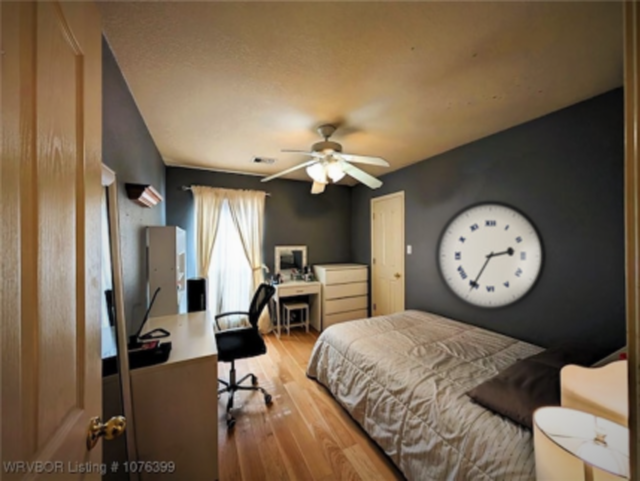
2:35
